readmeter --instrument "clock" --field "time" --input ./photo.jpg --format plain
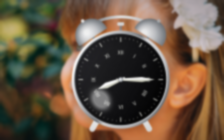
8:15
